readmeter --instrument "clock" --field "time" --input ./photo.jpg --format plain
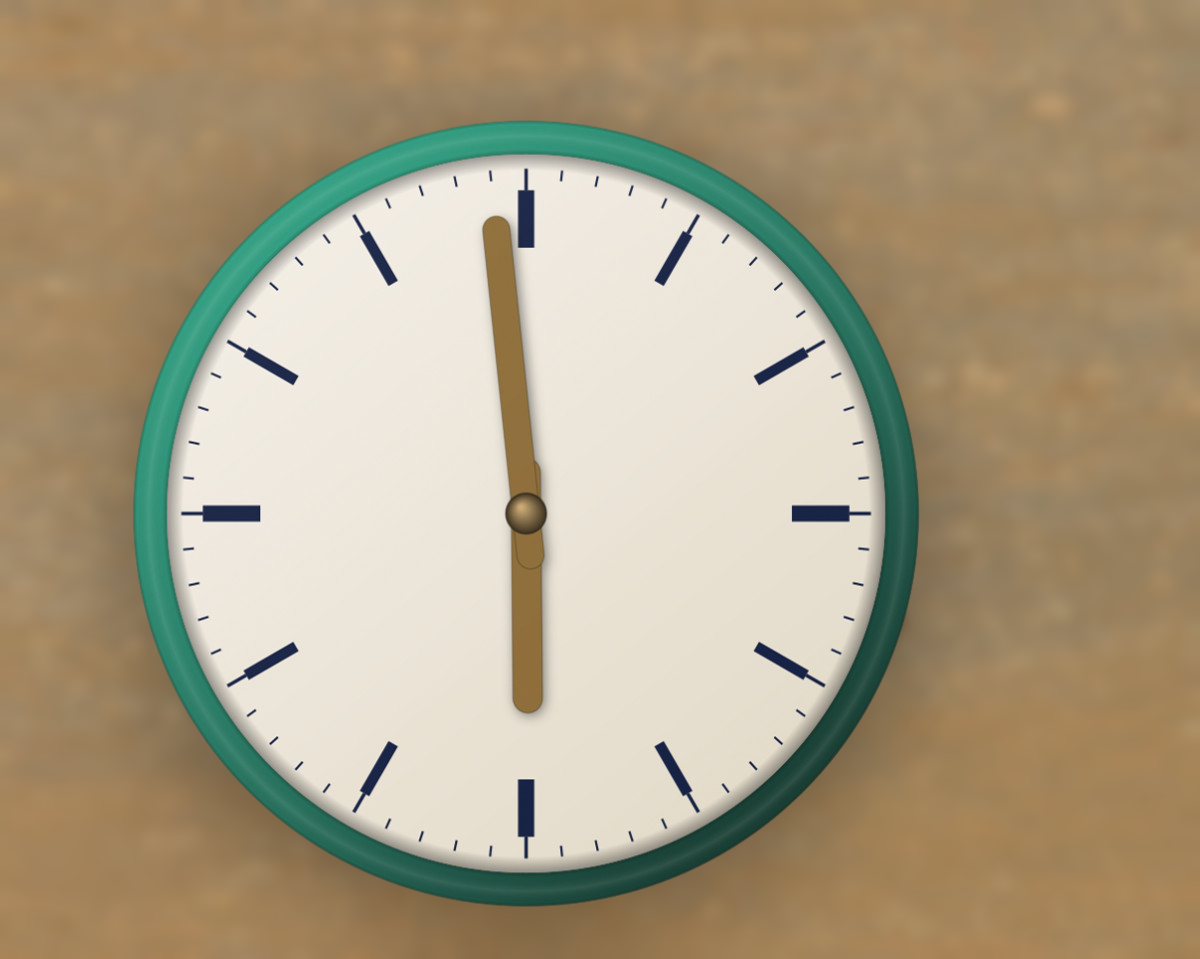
5:59
